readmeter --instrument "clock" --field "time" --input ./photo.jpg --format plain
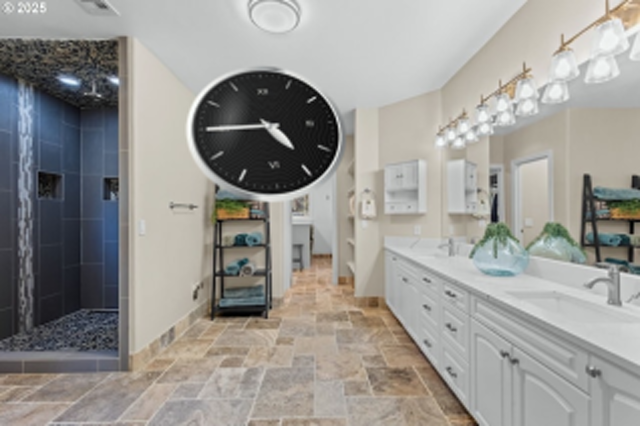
4:45
